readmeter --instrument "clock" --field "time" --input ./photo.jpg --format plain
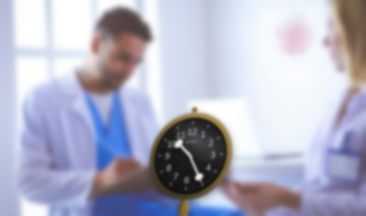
10:25
